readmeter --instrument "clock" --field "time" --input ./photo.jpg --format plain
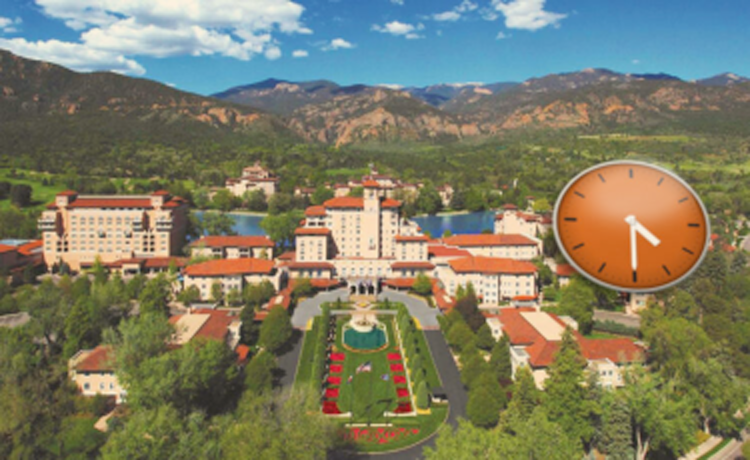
4:30
